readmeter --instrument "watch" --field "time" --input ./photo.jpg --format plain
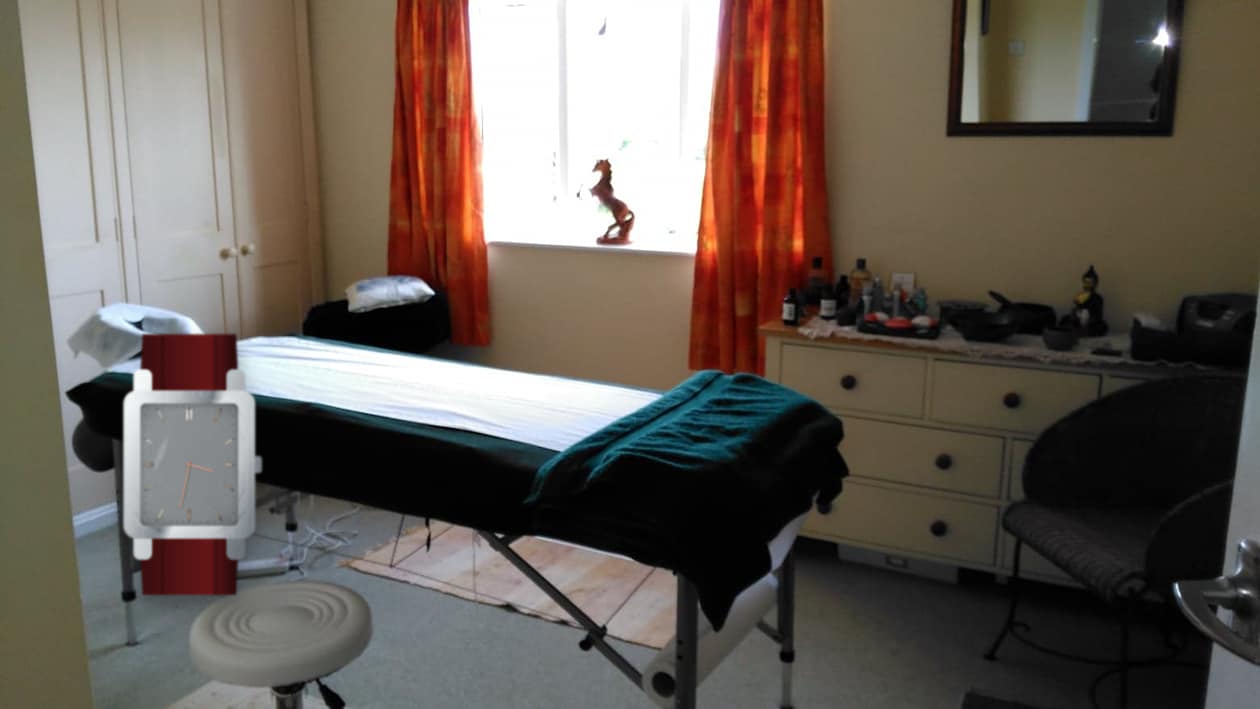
3:32
